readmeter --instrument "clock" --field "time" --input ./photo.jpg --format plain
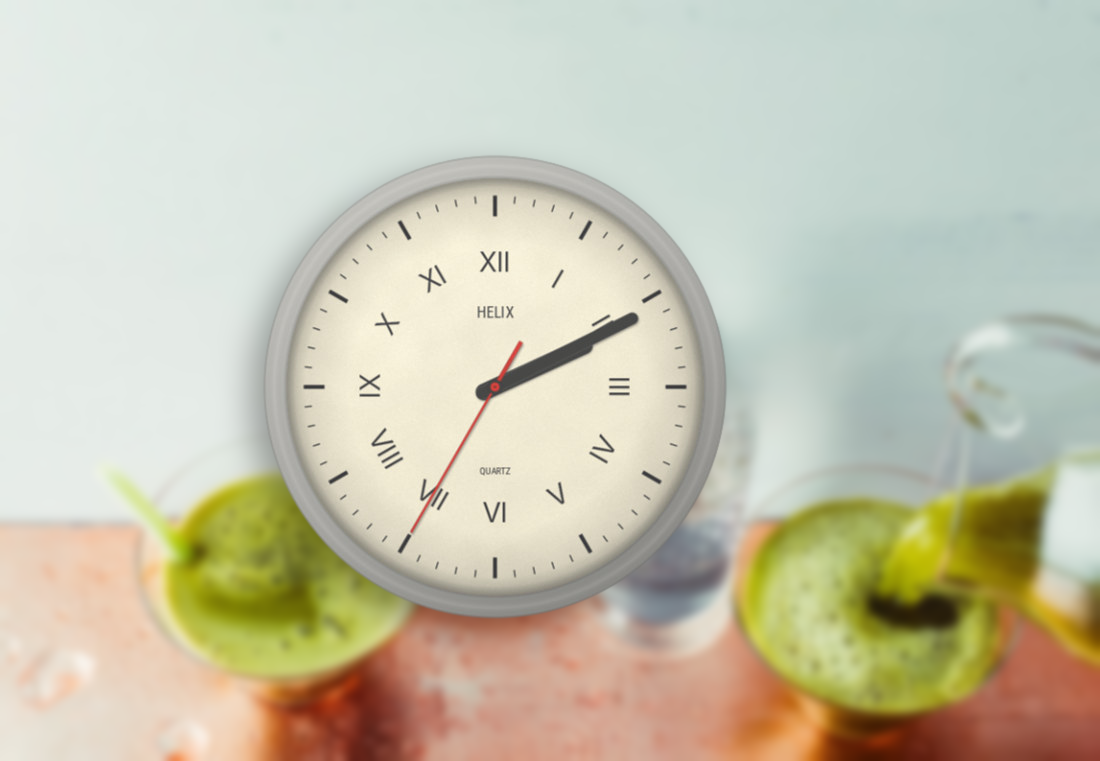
2:10:35
